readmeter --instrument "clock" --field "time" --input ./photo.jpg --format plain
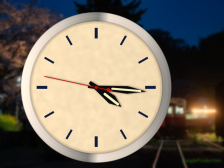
4:15:47
